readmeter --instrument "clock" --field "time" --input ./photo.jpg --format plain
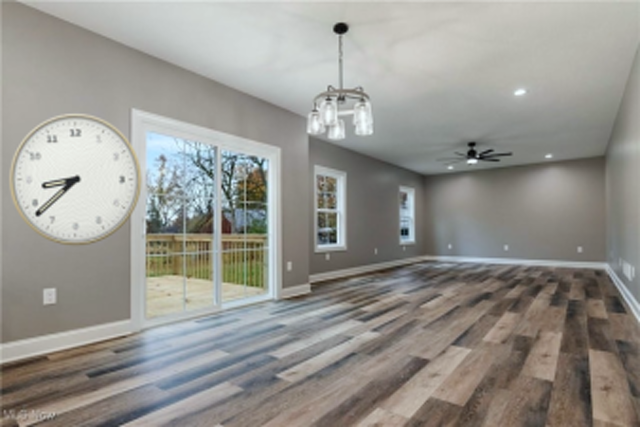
8:38
